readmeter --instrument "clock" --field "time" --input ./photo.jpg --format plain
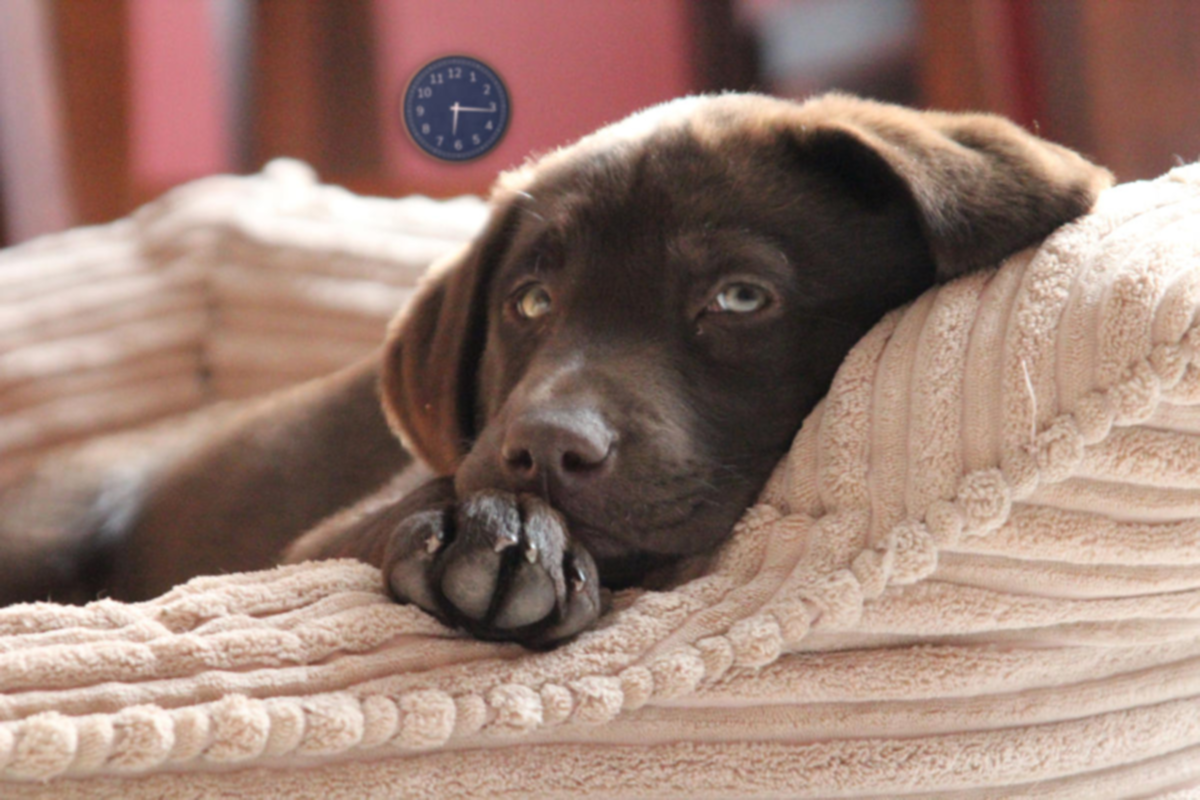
6:16
